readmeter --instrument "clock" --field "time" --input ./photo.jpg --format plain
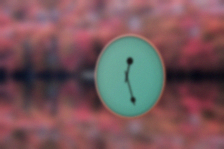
12:27
